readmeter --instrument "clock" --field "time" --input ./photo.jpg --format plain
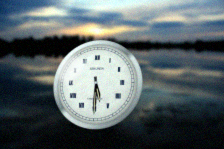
5:30
